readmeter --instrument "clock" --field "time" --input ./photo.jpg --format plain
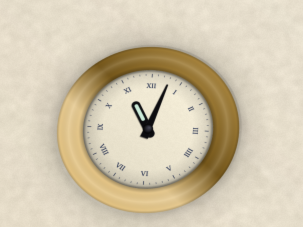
11:03
